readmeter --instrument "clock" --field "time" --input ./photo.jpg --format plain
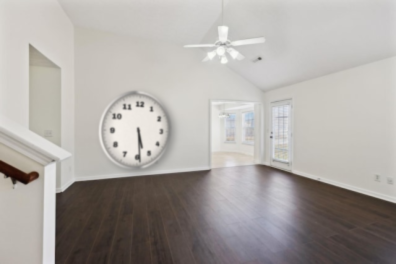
5:29
